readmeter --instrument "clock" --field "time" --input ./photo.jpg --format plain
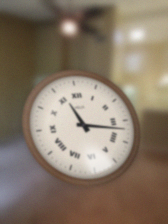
11:17
